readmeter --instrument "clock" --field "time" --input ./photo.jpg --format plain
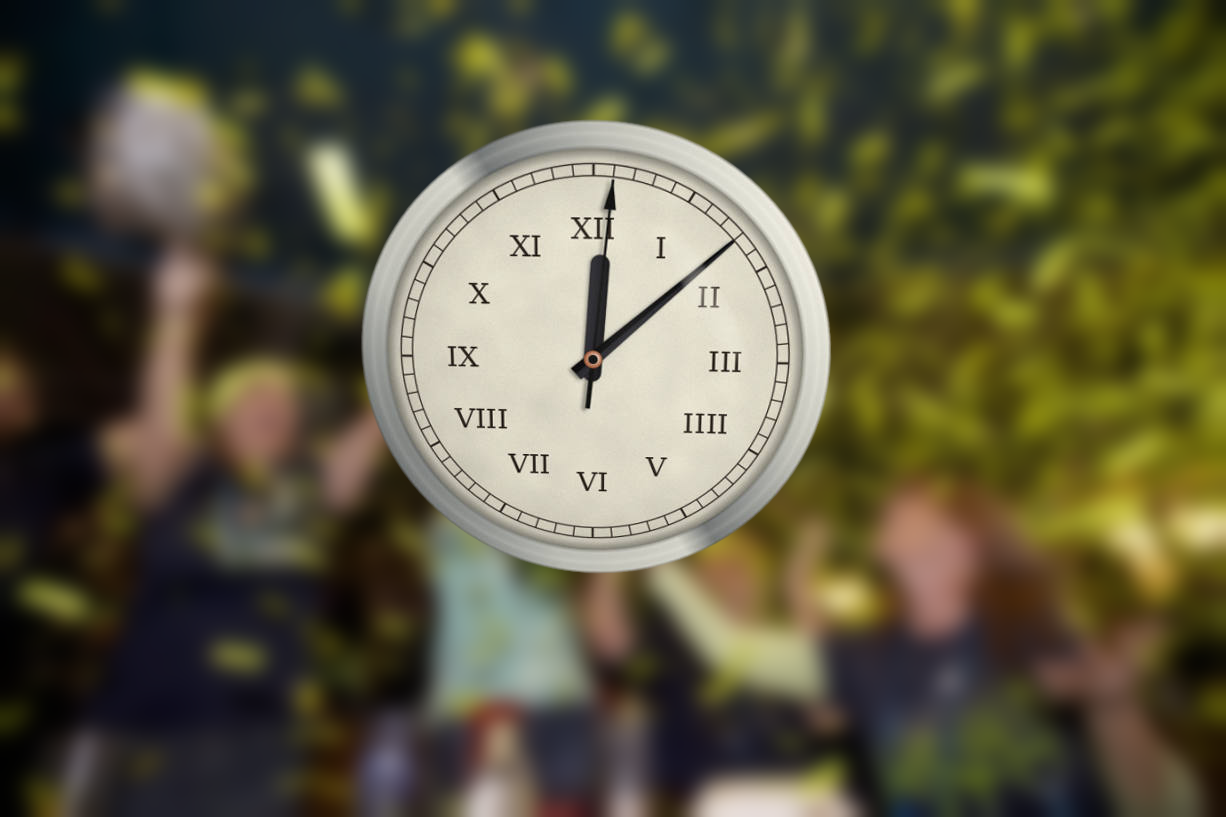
12:08:01
